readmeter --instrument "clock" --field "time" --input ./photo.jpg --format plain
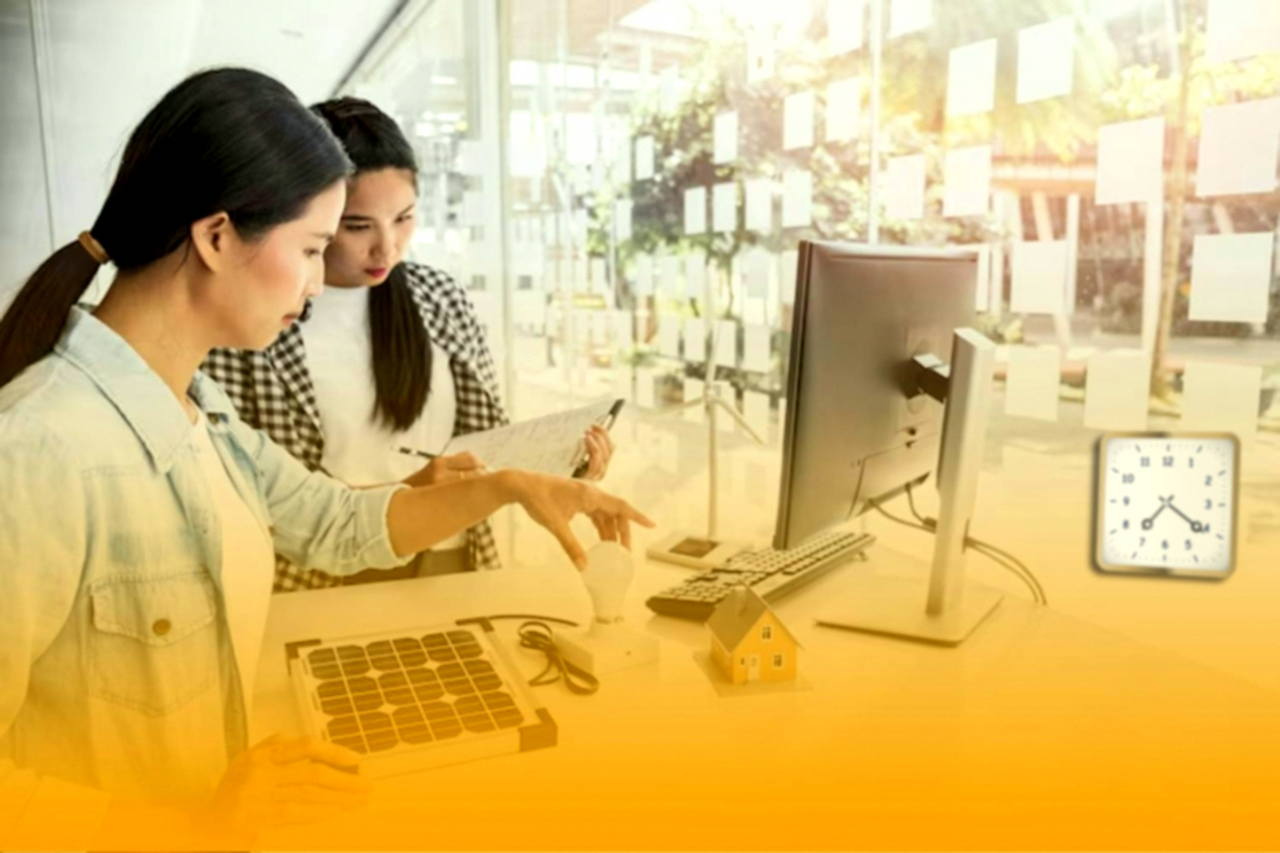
7:21
